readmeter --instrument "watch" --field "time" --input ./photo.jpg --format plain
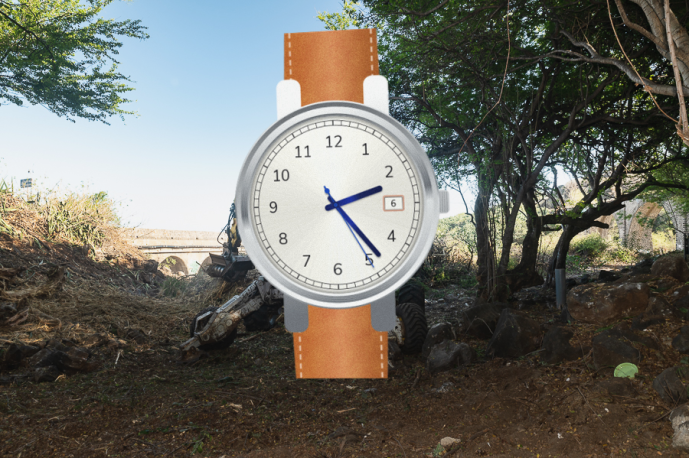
2:23:25
